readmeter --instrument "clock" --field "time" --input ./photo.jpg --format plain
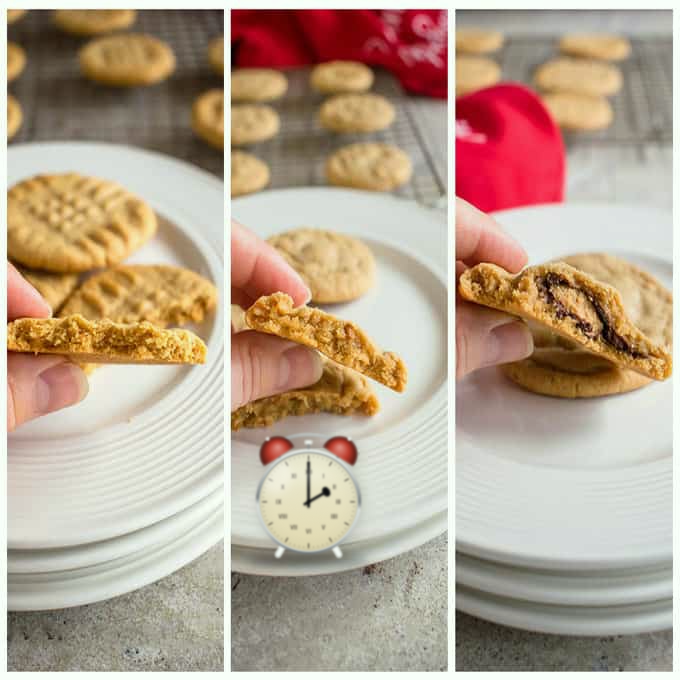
2:00
